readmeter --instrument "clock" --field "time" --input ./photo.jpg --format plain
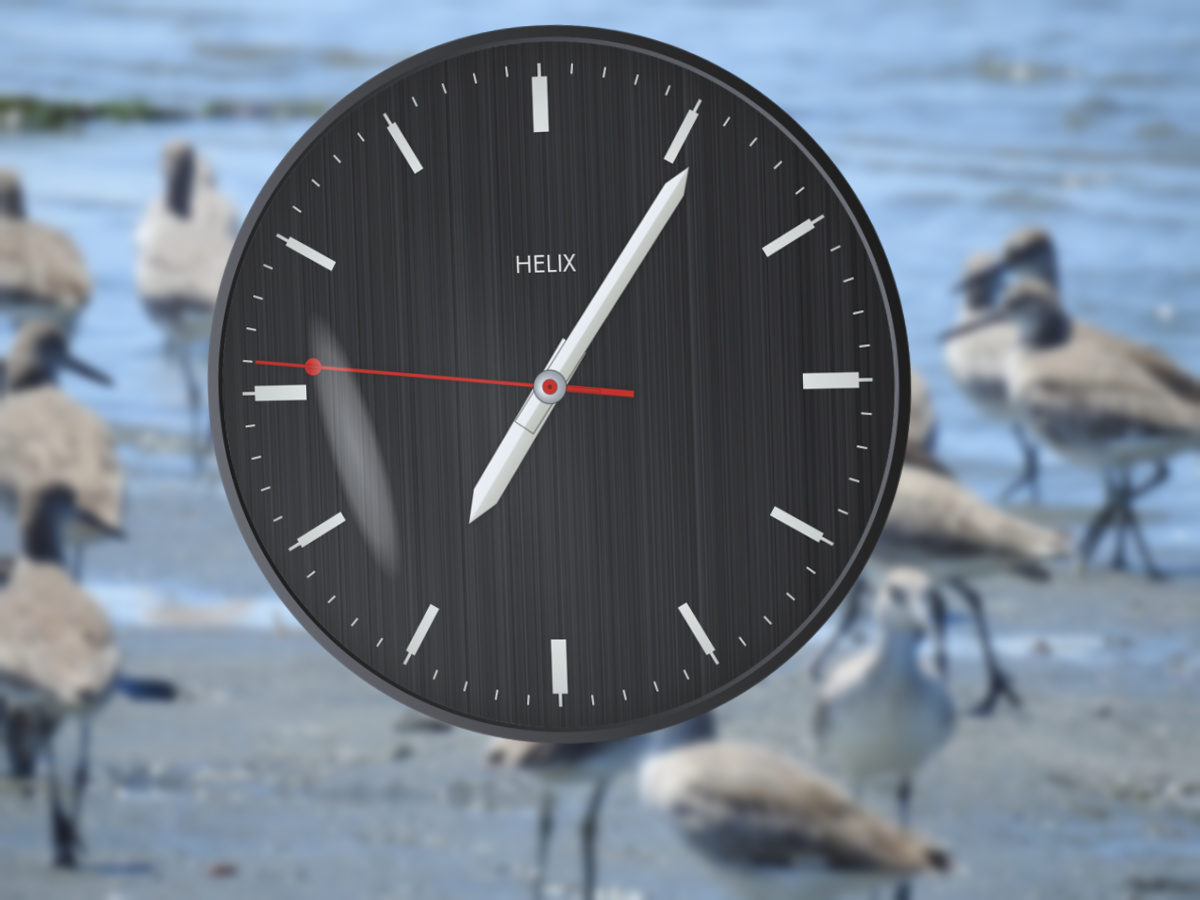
7:05:46
